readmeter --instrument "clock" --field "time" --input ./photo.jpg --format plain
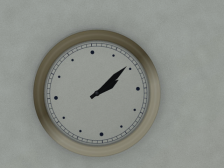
2:09
